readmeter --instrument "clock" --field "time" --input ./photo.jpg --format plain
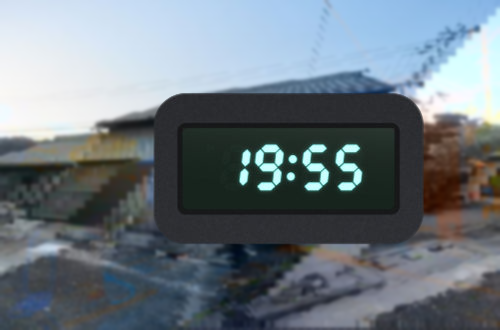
19:55
